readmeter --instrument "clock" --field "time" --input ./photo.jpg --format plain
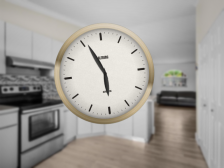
5:56
